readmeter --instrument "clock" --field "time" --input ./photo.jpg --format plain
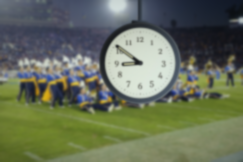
8:51
